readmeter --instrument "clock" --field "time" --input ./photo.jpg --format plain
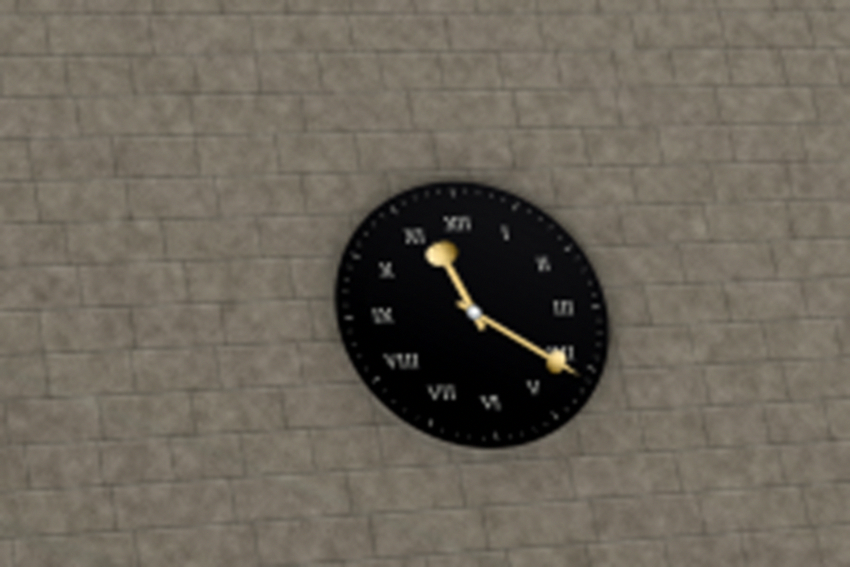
11:21
